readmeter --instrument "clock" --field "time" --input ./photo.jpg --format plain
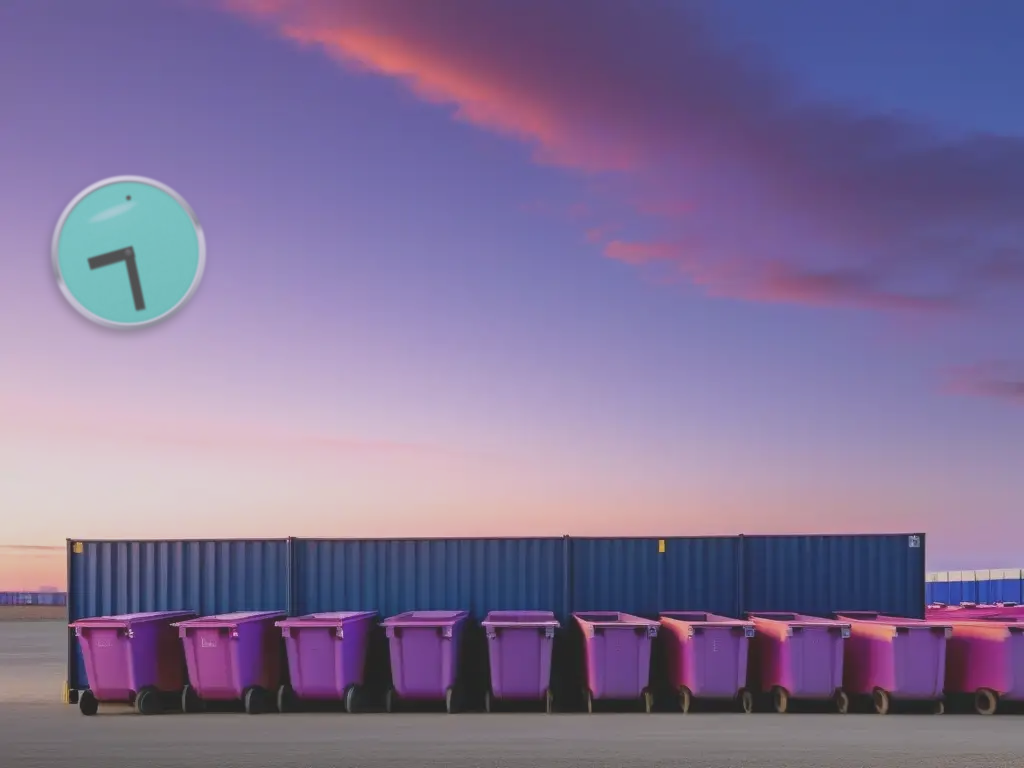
8:28
